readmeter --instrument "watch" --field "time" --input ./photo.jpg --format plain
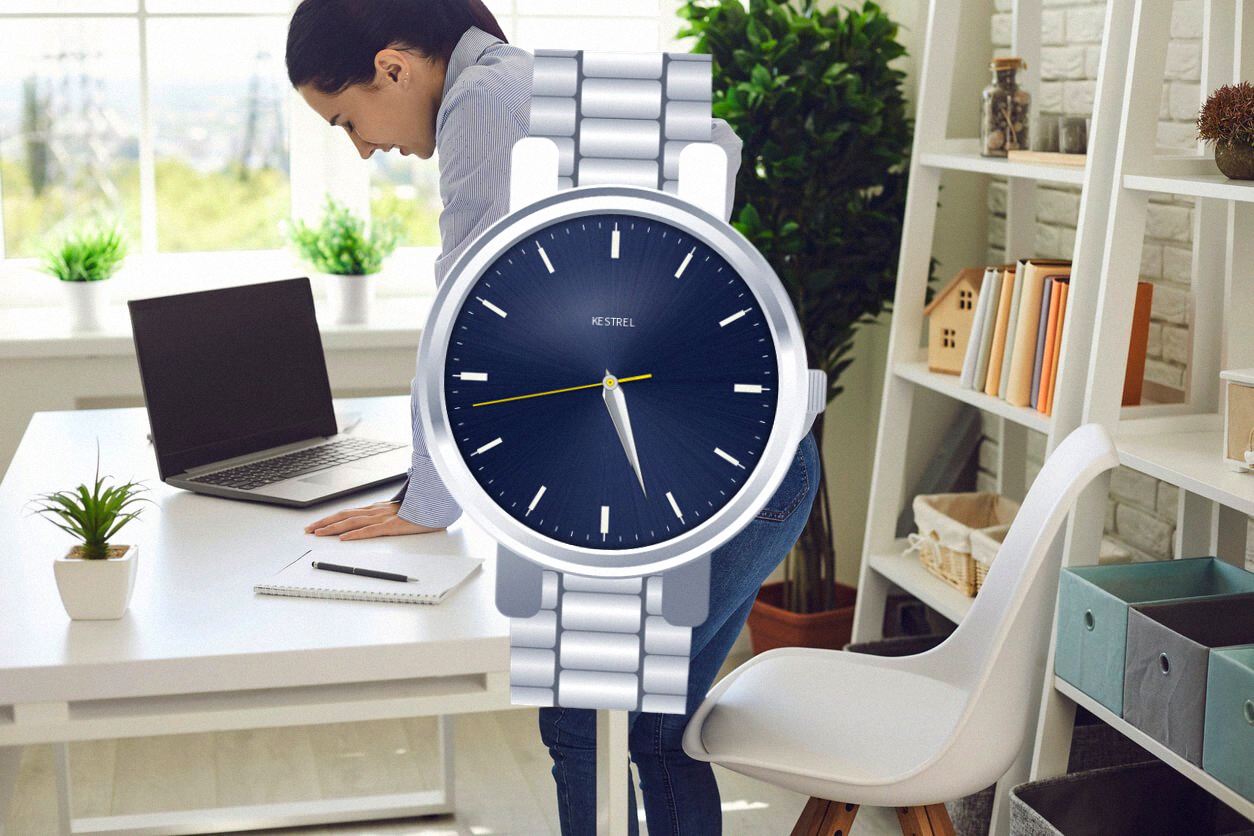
5:26:43
